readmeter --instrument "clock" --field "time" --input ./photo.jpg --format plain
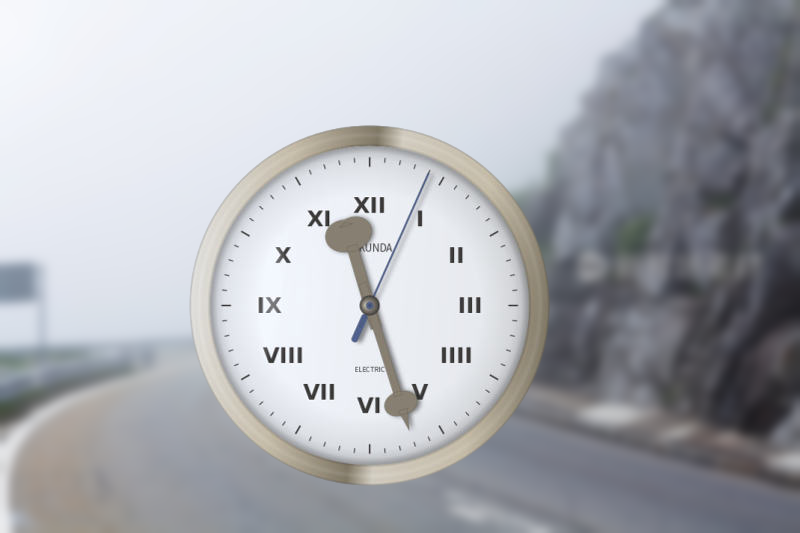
11:27:04
